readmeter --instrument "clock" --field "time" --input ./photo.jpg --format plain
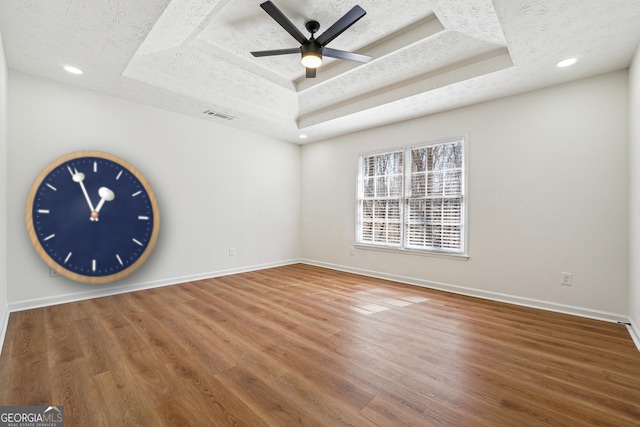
12:56
